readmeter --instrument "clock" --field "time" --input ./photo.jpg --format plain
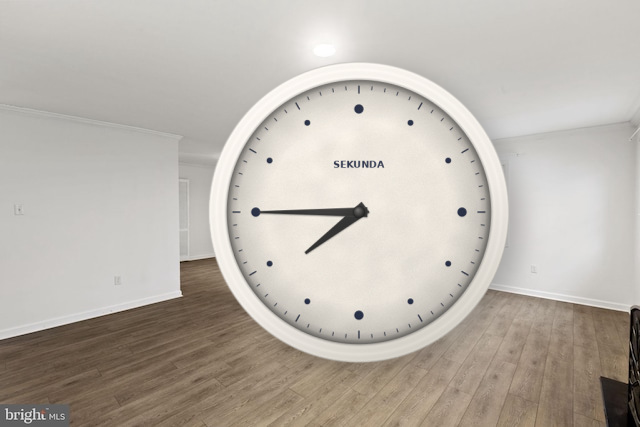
7:45
